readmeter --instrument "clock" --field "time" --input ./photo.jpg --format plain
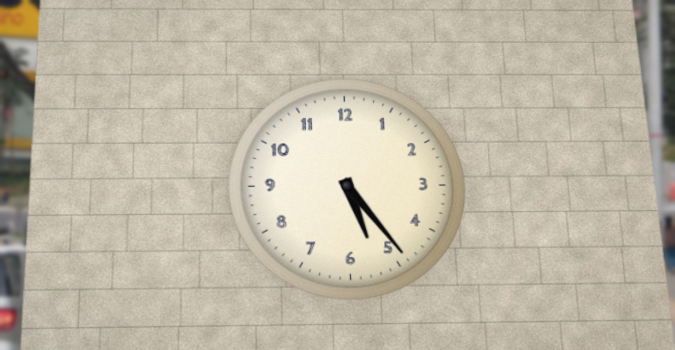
5:24
